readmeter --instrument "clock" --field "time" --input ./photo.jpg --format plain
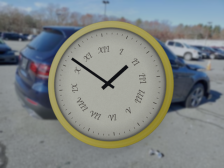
1:52
